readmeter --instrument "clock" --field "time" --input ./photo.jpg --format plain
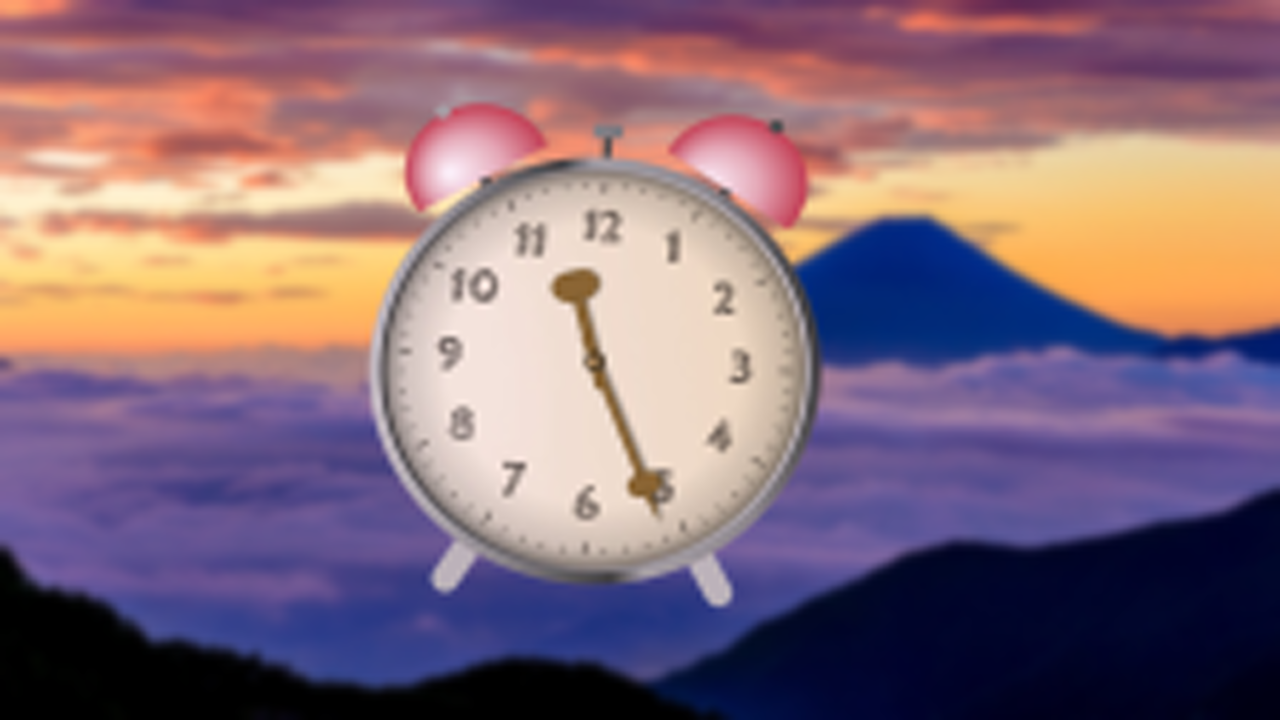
11:26
